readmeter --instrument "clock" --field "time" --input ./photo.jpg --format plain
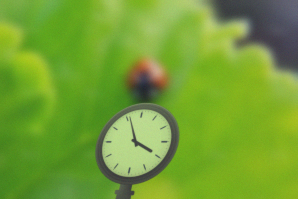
3:56
